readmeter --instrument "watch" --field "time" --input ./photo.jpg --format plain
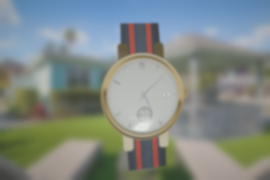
5:08
